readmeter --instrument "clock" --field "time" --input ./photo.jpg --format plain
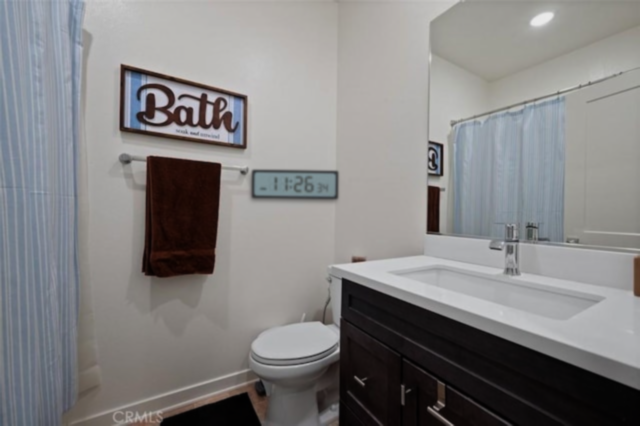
11:26
